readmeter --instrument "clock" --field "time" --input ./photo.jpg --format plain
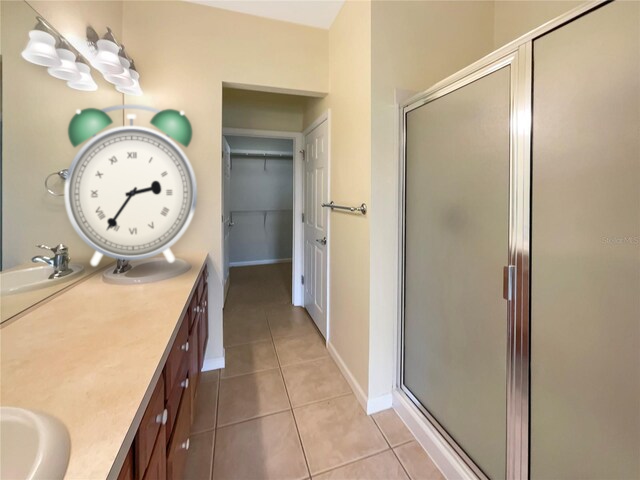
2:36
